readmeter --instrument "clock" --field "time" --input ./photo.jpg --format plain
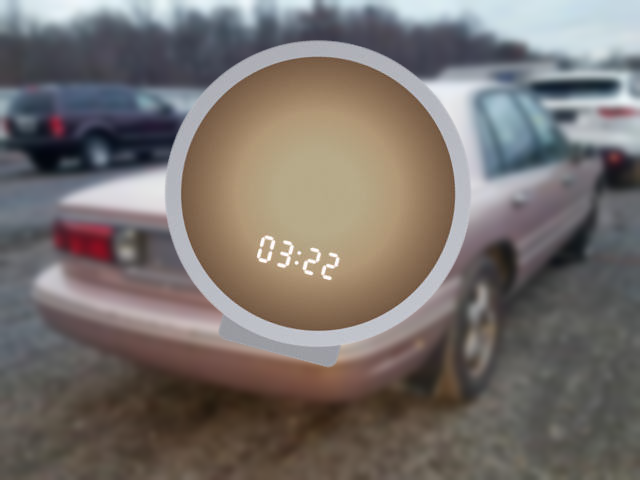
3:22
